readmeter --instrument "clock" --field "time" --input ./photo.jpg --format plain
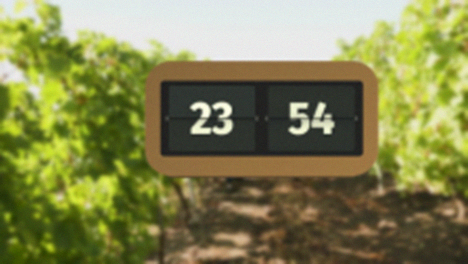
23:54
